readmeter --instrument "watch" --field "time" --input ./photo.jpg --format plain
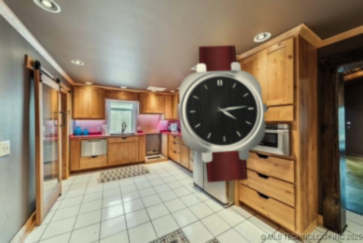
4:14
